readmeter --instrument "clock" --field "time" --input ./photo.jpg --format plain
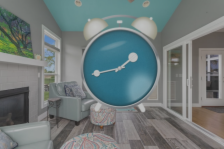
1:43
